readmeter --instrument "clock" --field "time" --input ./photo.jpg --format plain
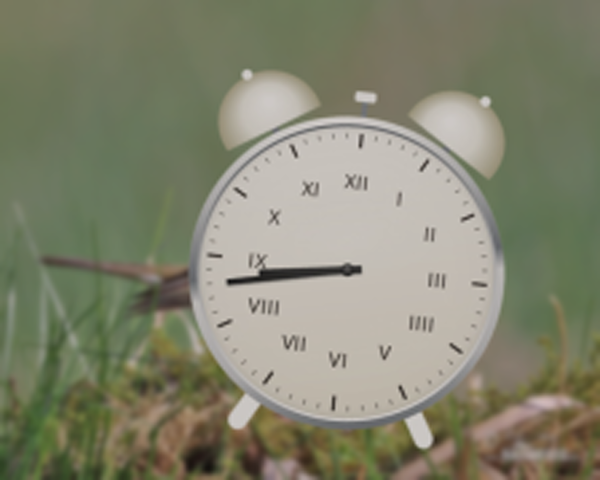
8:43
